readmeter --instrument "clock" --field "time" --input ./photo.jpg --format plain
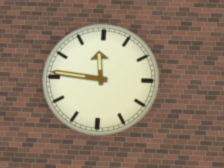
11:46
